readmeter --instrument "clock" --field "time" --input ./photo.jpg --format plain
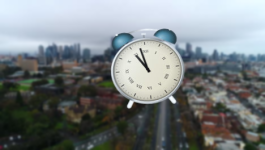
10:58
